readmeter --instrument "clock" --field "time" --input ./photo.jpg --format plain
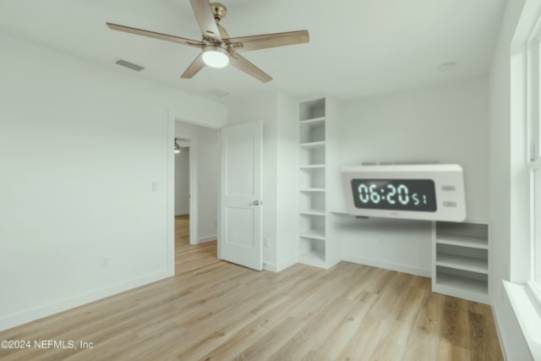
6:20:51
